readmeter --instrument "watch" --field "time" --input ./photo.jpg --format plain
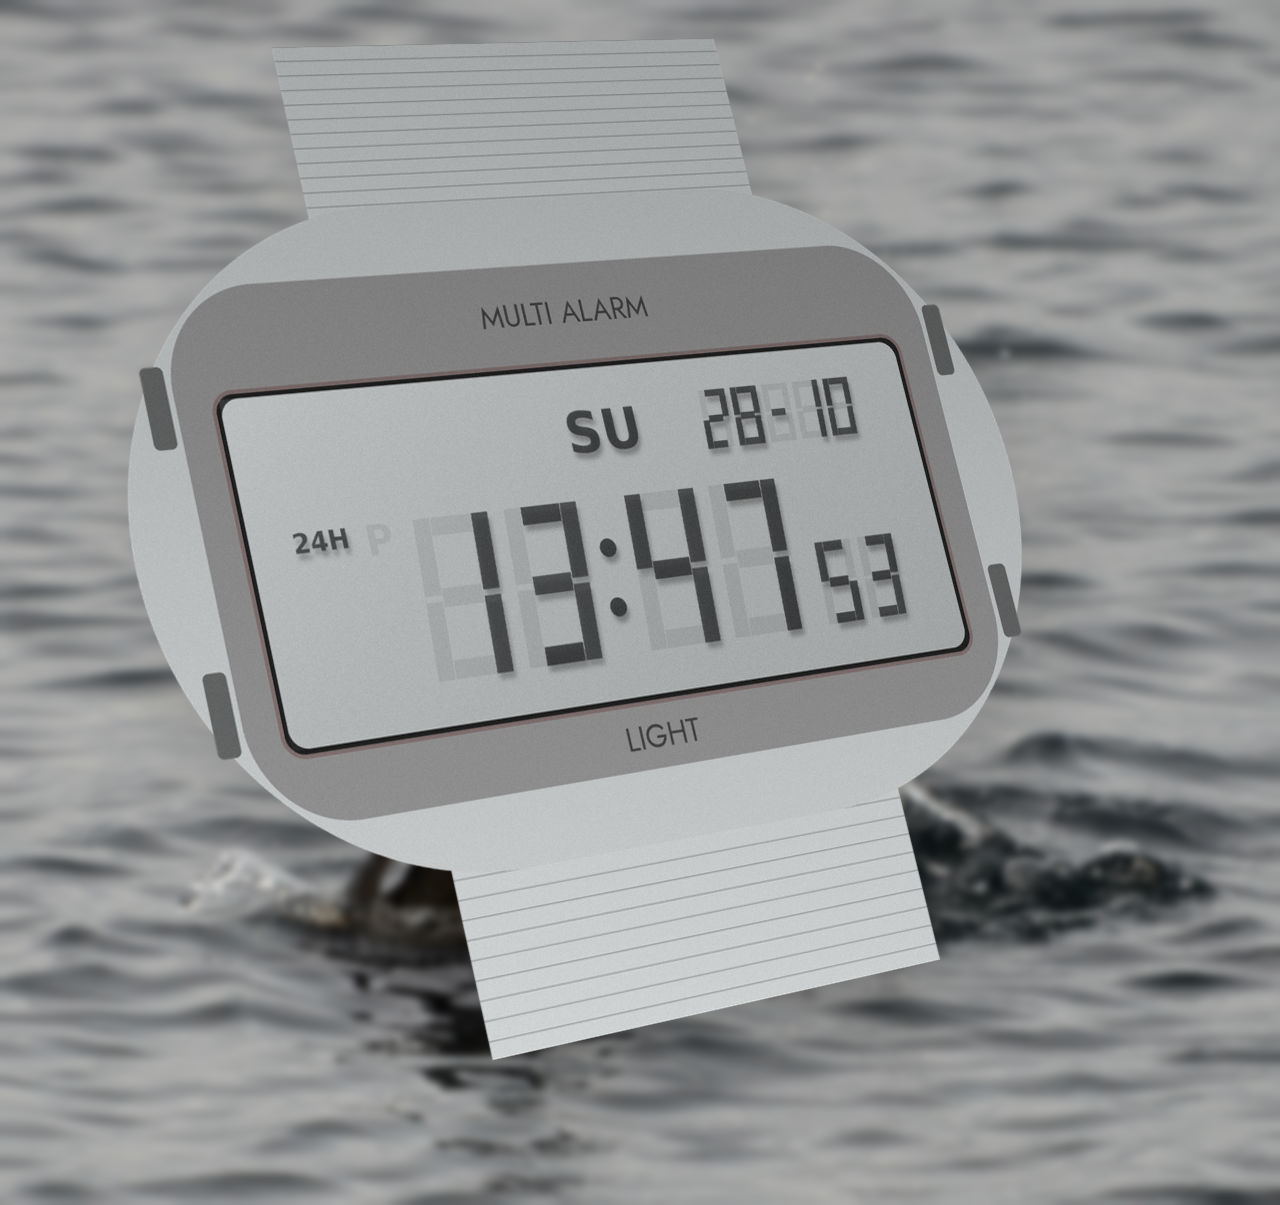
13:47:53
